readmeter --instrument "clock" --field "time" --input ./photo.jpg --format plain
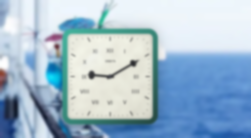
9:10
